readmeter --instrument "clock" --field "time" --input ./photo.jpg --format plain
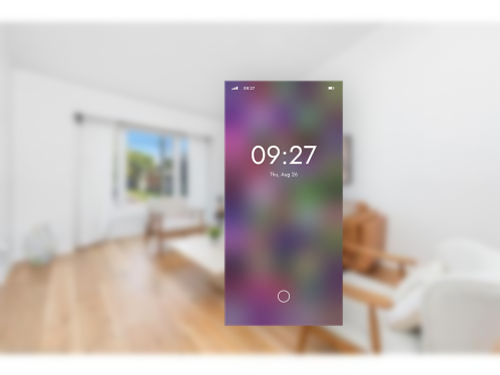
9:27
